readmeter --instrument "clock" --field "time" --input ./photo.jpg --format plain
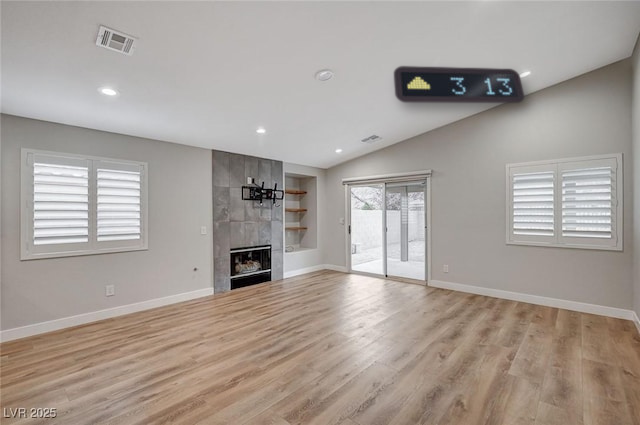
3:13
